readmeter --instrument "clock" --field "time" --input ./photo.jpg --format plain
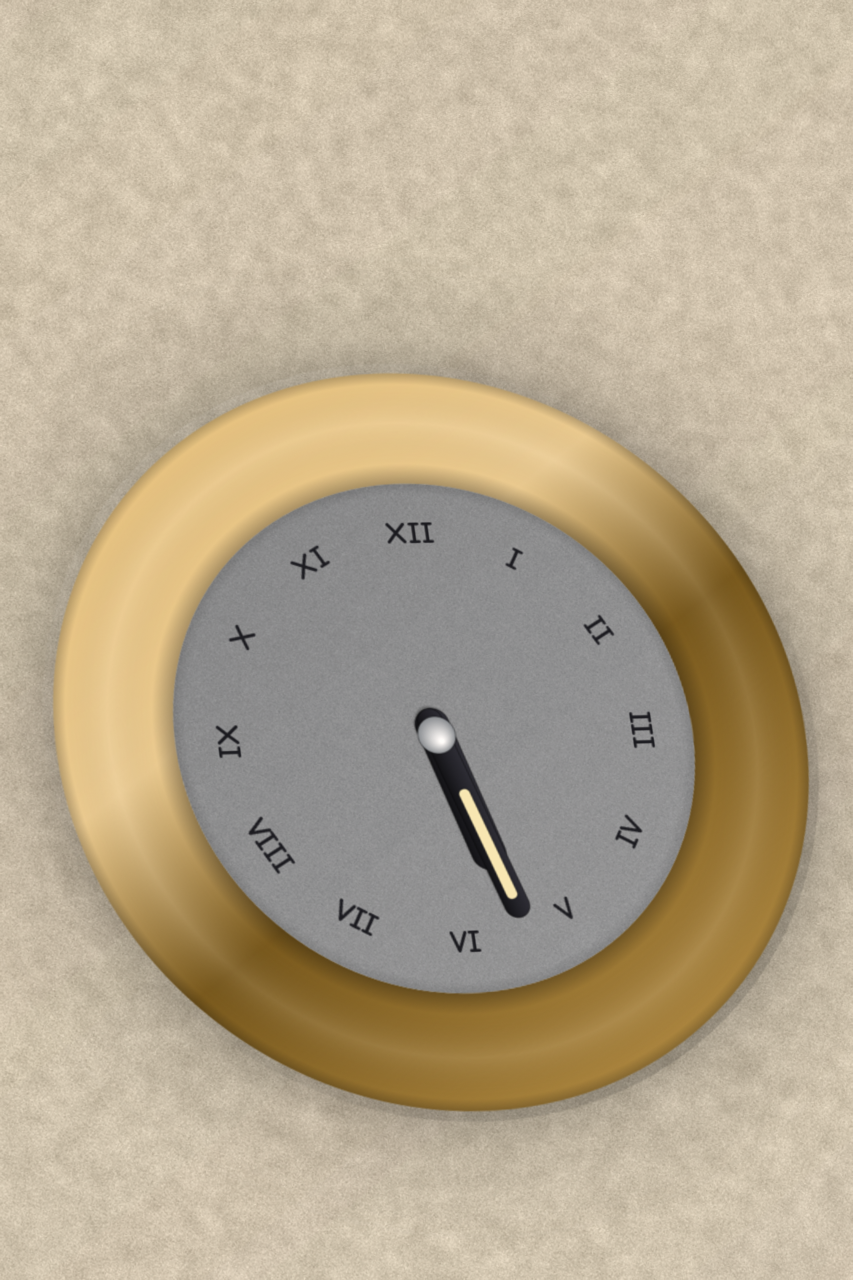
5:27
